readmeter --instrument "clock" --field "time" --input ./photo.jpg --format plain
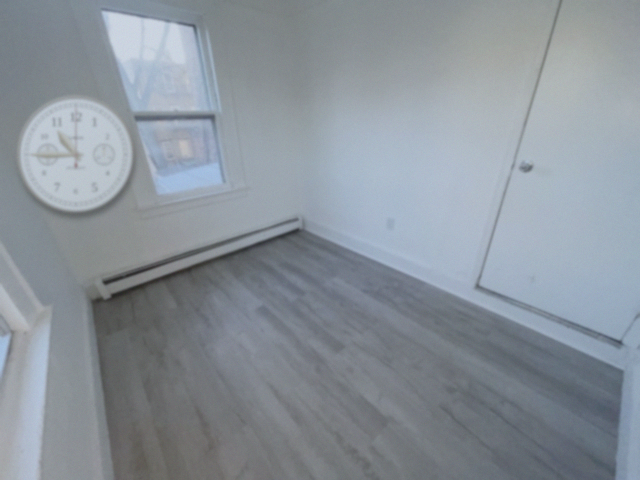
10:45
